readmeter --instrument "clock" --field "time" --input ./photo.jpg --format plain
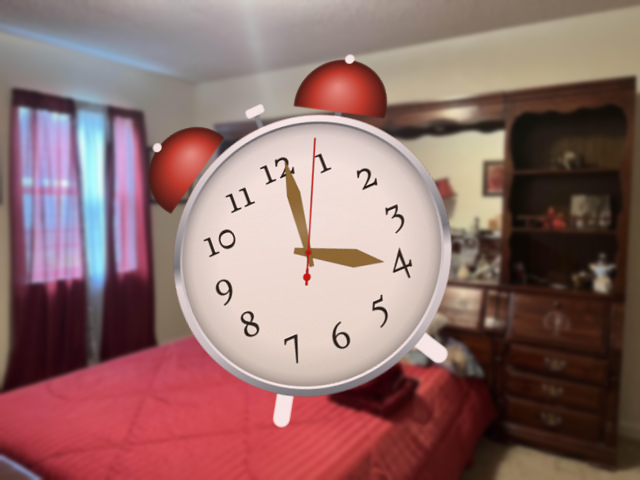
4:01:04
